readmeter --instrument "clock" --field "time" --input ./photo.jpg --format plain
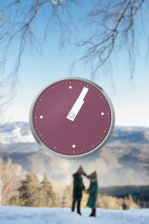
1:05
